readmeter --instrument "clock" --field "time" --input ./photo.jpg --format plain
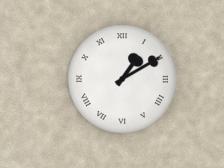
1:10
